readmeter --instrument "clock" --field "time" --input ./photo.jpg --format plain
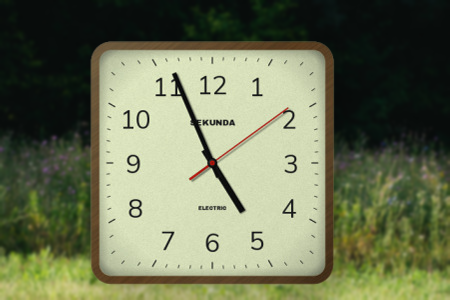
4:56:09
